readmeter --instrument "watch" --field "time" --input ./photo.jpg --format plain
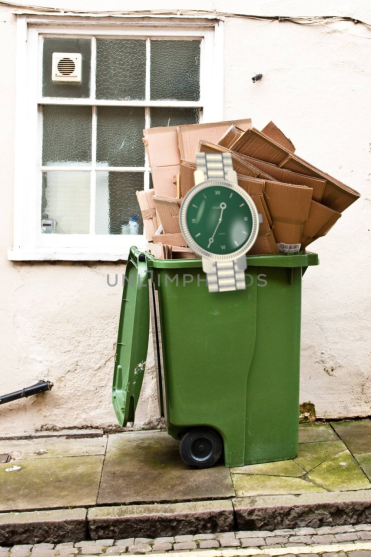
12:35
